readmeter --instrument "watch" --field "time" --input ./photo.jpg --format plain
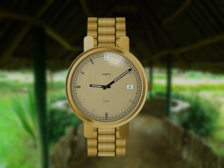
9:09
